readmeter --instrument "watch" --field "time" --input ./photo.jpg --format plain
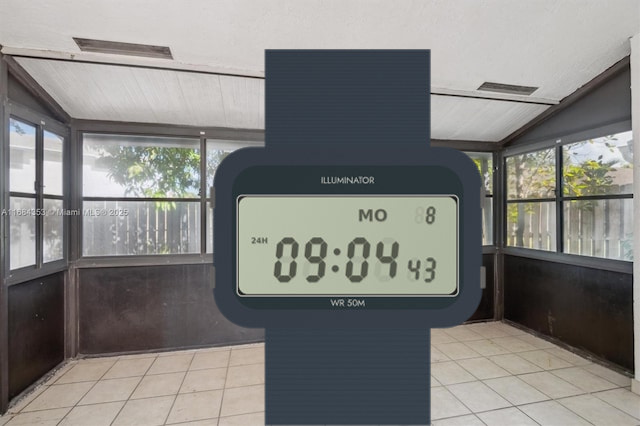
9:04:43
